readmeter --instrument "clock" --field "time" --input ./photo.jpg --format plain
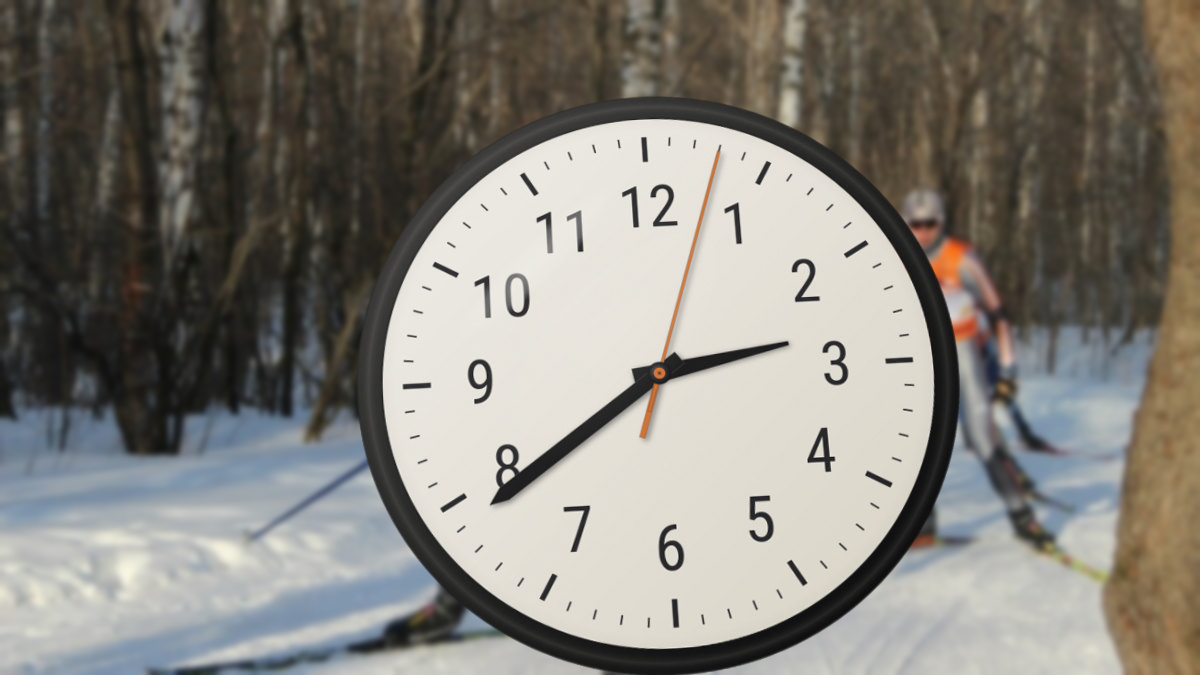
2:39:03
